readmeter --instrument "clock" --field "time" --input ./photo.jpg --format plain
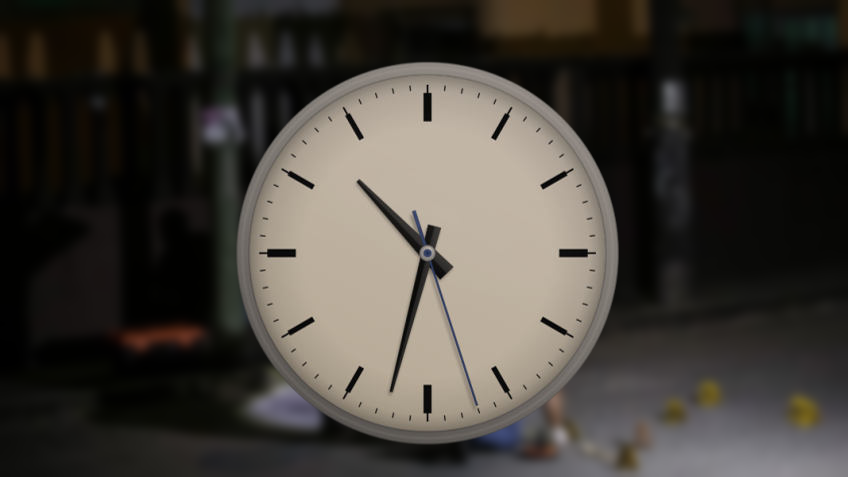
10:32:27
